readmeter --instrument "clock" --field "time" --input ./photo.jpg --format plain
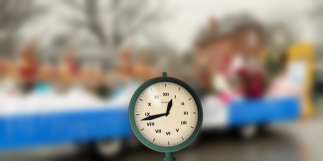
12:43
